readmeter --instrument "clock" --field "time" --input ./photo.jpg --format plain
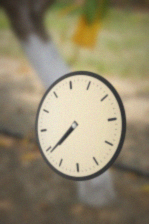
7:39
